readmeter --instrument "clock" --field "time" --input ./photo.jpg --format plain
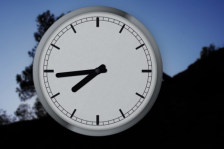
7:44
